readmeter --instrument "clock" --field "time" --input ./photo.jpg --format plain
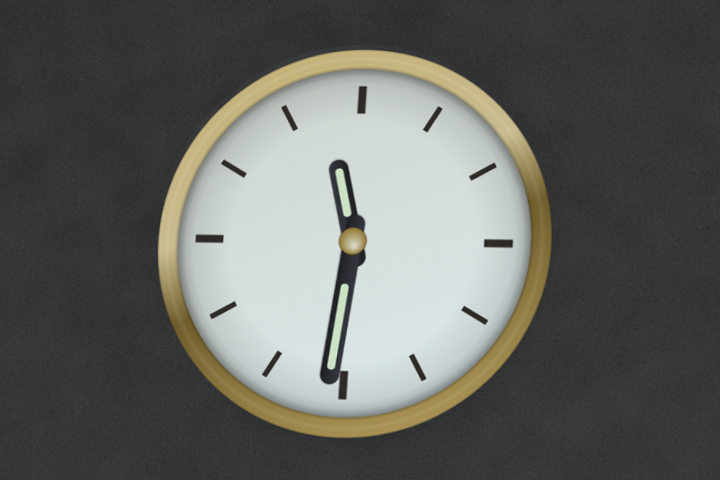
11:31
